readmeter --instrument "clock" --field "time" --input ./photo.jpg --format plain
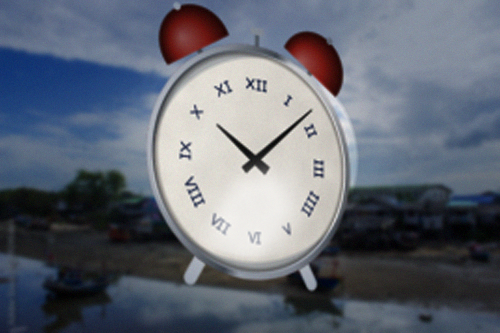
10:08
